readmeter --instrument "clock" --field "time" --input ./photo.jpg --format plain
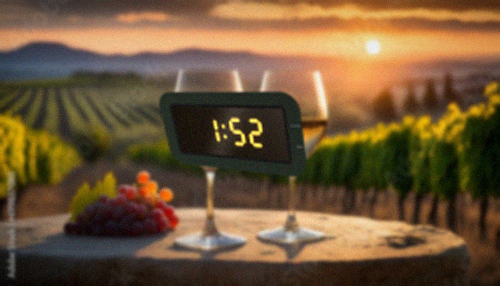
1:52
